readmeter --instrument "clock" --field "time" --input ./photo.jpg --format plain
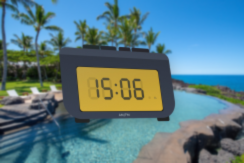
15:06
